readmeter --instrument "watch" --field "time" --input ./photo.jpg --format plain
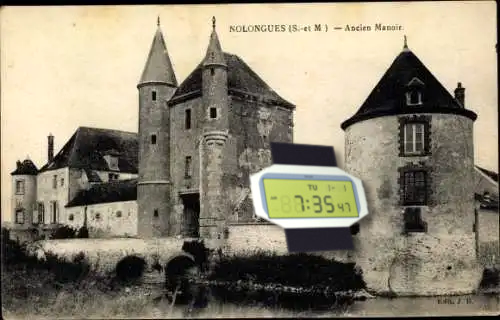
7:35:47
